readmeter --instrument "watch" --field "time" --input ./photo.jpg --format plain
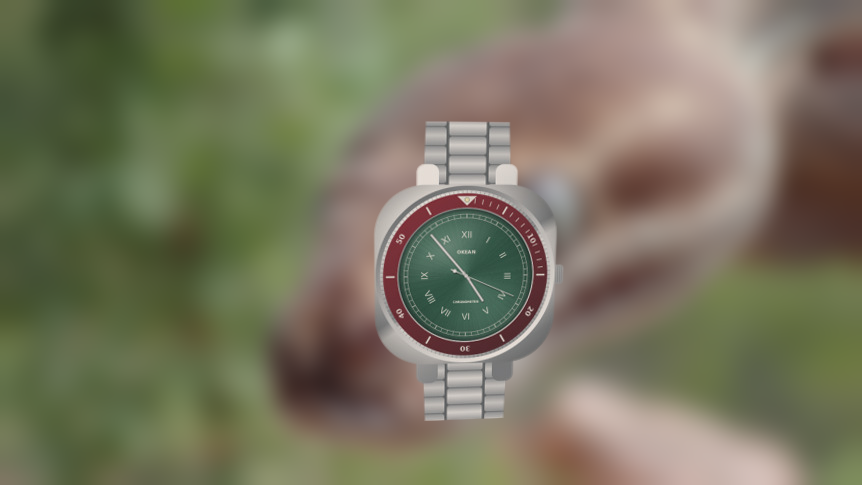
4:53:19
